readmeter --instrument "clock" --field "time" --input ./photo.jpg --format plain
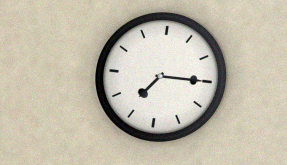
7:15
